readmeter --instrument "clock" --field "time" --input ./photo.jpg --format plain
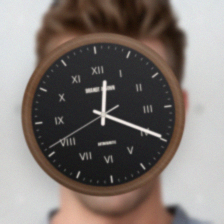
12:19:41
